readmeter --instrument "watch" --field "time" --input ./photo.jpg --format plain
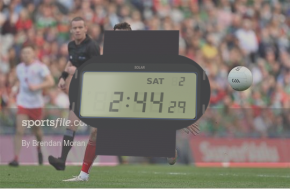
2:44:29
